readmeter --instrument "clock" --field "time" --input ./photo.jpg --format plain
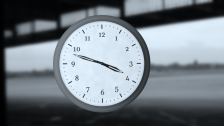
3:48
